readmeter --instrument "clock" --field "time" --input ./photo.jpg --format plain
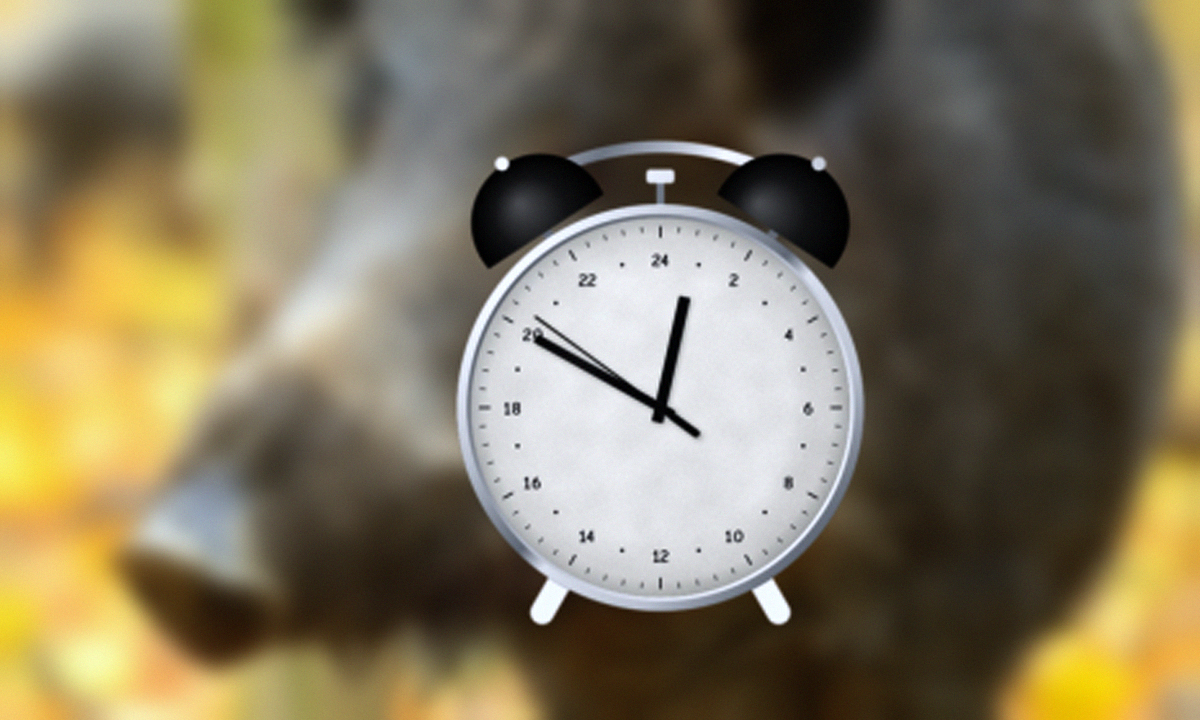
0:49:51
